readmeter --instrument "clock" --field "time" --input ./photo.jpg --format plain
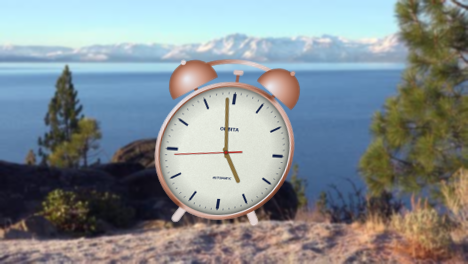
4:58:44
